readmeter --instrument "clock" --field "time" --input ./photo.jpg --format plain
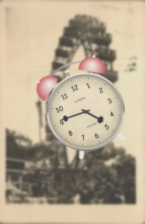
4:46
